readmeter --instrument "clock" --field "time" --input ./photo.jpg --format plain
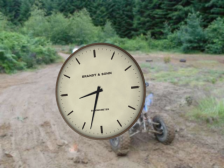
8:33
